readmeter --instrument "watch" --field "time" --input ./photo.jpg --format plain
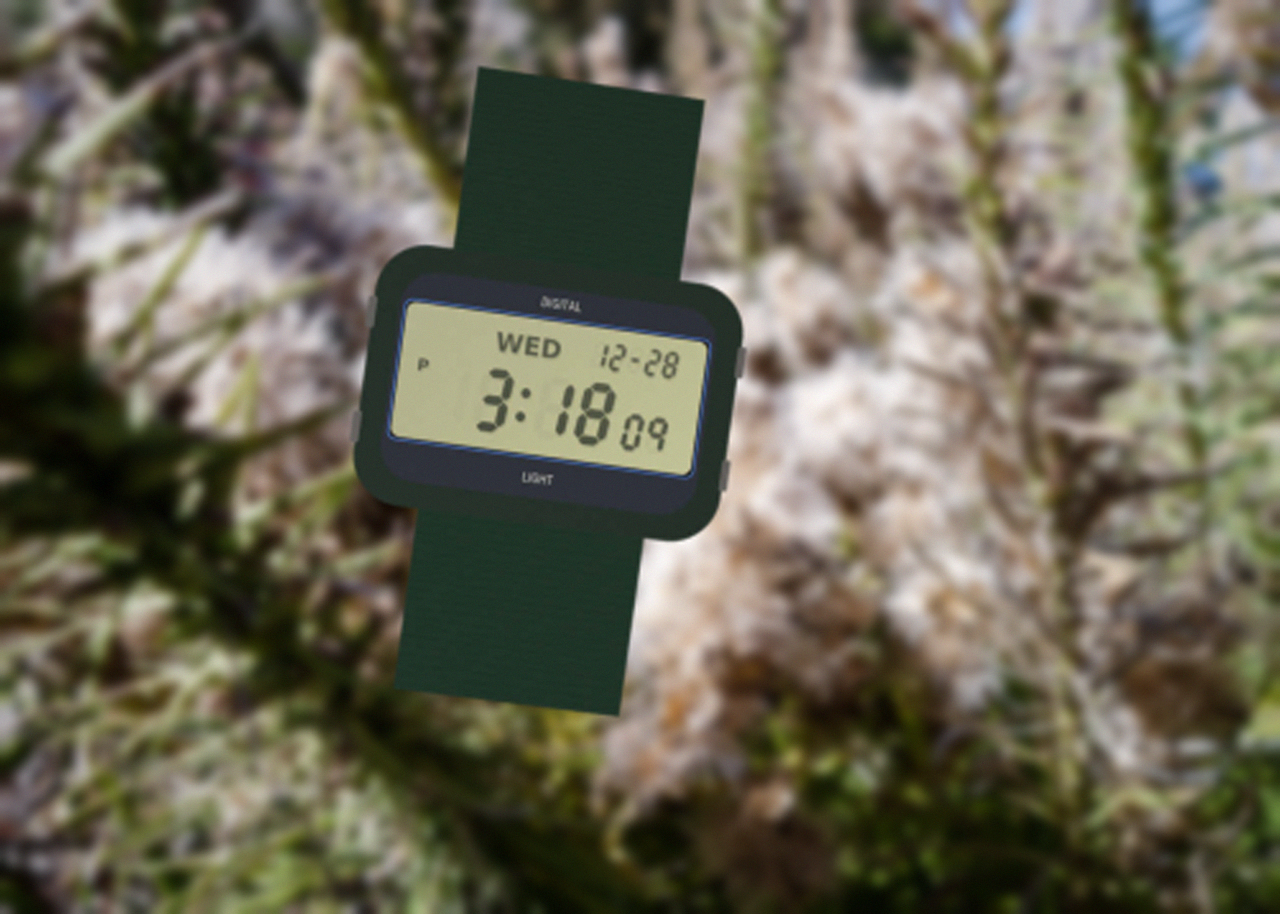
3:18:09
